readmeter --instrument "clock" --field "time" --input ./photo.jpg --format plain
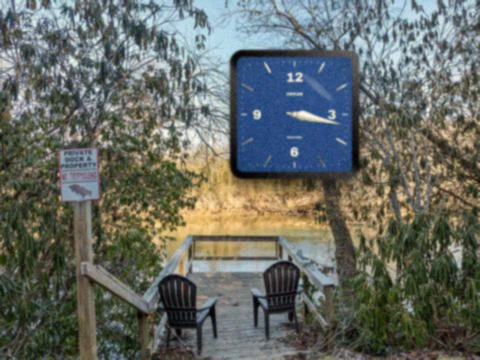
3:17
